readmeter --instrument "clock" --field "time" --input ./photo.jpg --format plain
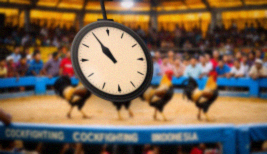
10:55
